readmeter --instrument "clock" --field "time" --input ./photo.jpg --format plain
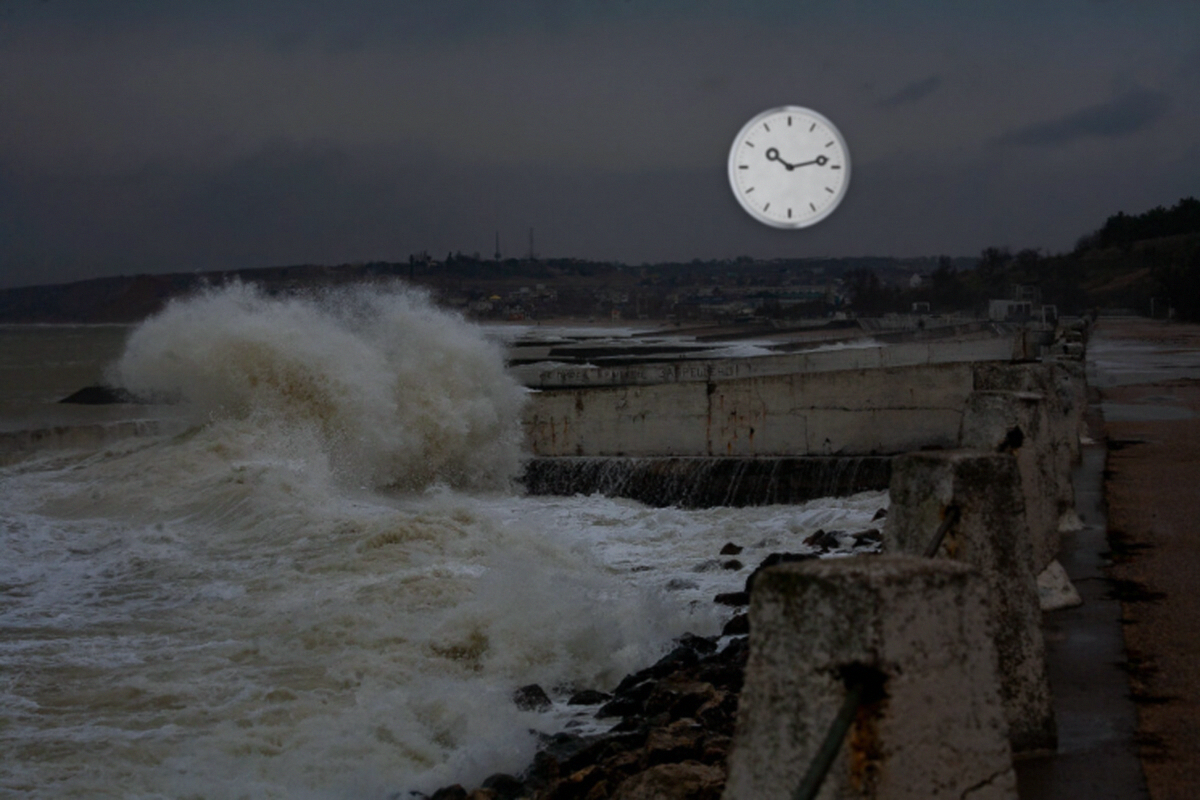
10:13
